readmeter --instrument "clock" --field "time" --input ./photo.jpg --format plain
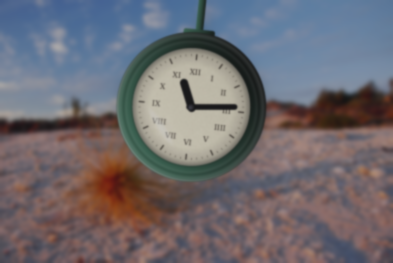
11:14
